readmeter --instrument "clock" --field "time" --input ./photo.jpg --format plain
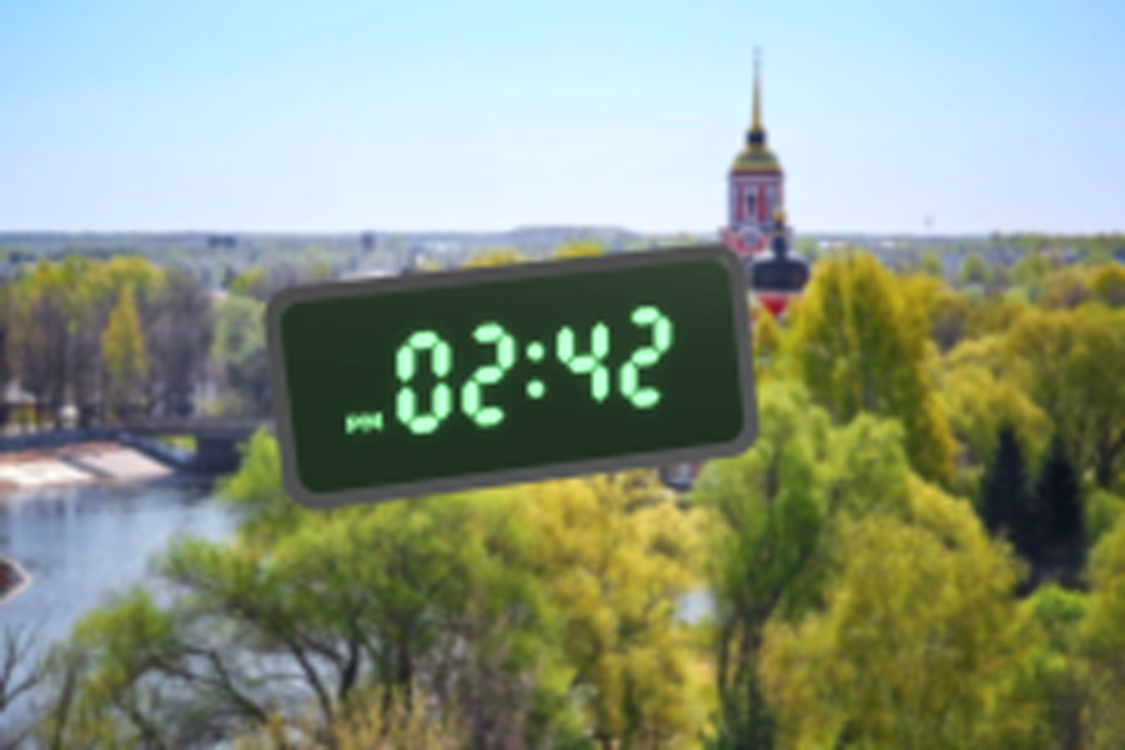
2:42
